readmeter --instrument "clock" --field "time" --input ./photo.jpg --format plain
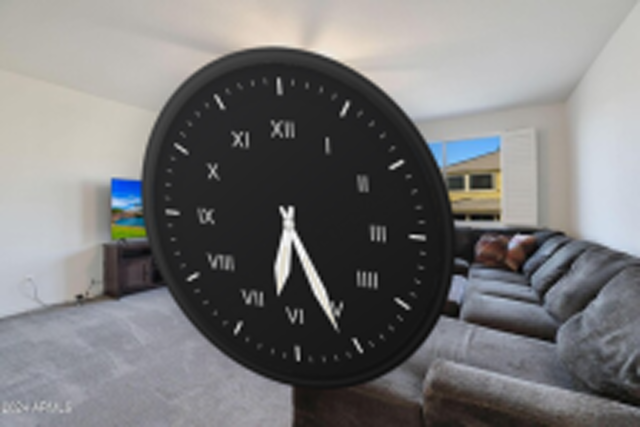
6:26
